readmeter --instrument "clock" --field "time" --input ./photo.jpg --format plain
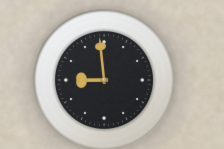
8:59
